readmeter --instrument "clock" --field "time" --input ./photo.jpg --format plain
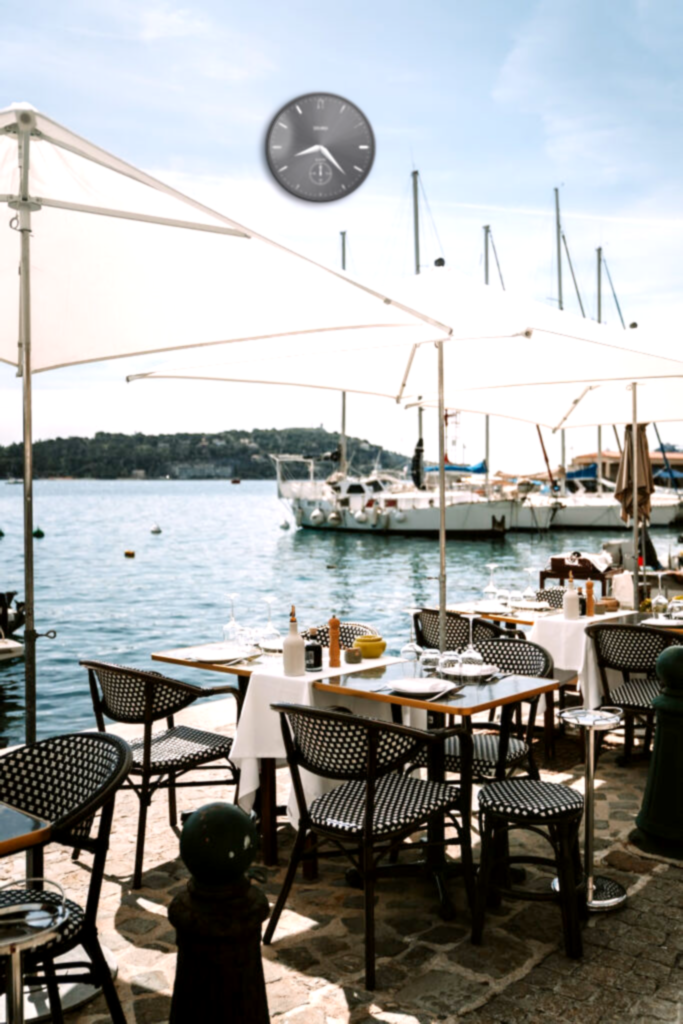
8:23
